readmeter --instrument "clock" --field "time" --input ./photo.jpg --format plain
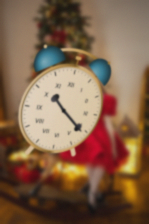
10:21
